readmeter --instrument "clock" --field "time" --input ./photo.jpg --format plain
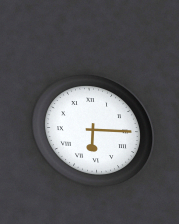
6:15
